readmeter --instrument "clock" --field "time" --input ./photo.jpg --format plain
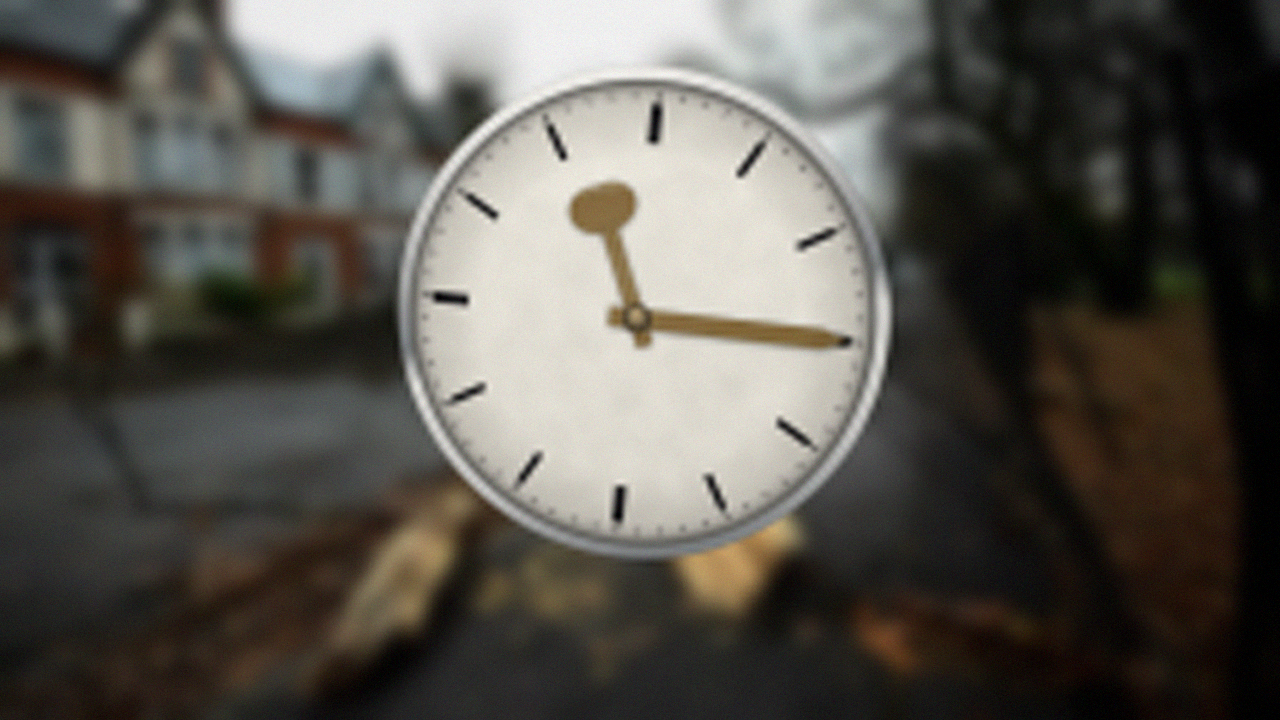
11:15
